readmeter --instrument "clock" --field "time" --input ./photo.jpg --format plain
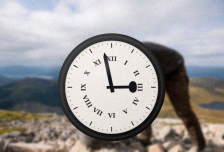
2:58
